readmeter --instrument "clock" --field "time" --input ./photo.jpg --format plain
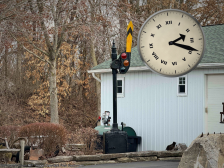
2:19
